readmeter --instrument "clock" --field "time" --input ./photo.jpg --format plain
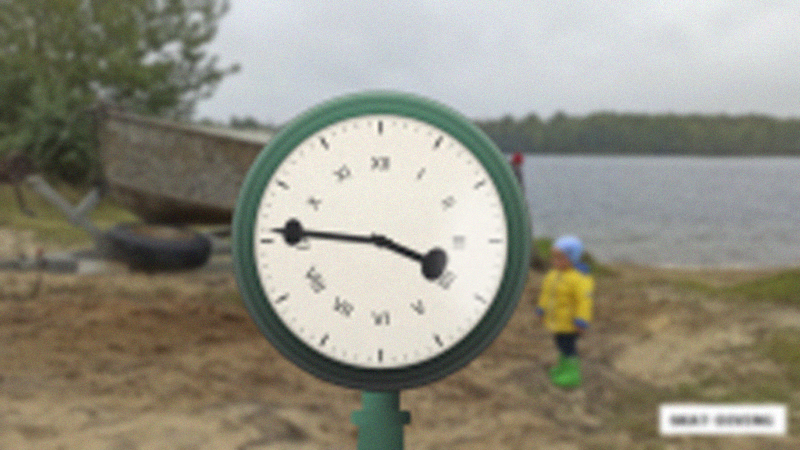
3:46
